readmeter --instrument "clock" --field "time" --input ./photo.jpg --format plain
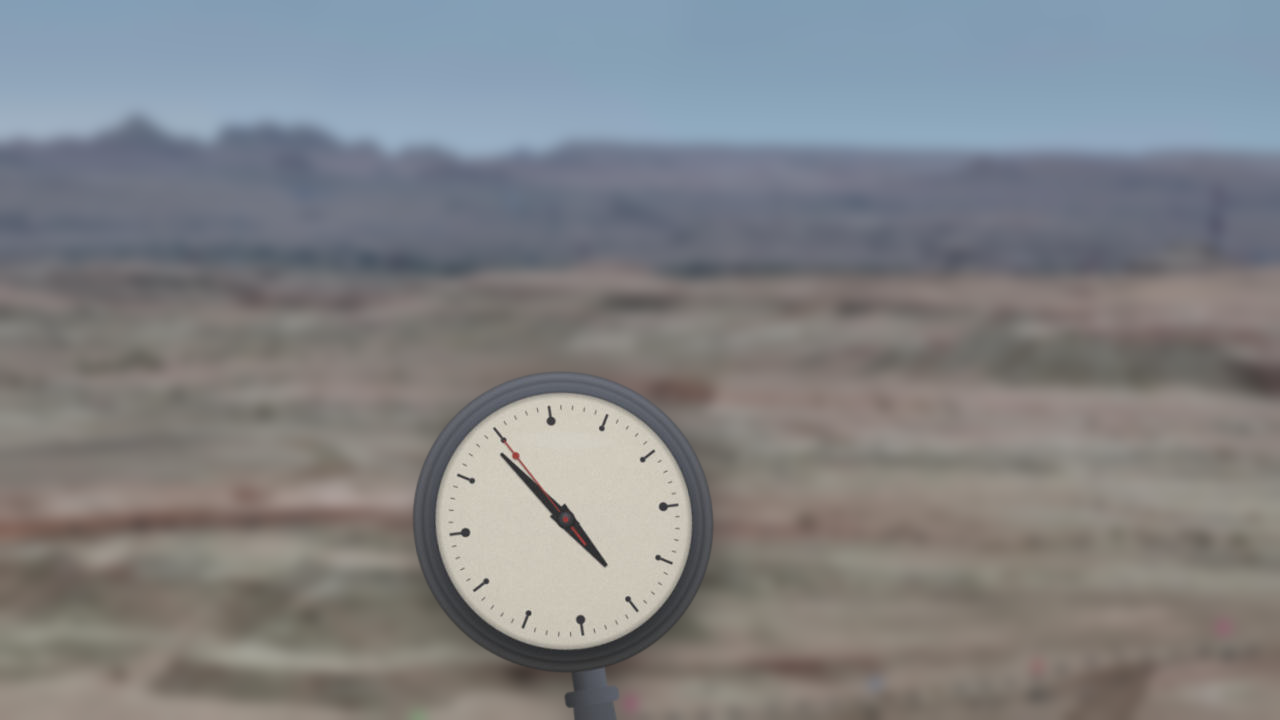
4:53:55
